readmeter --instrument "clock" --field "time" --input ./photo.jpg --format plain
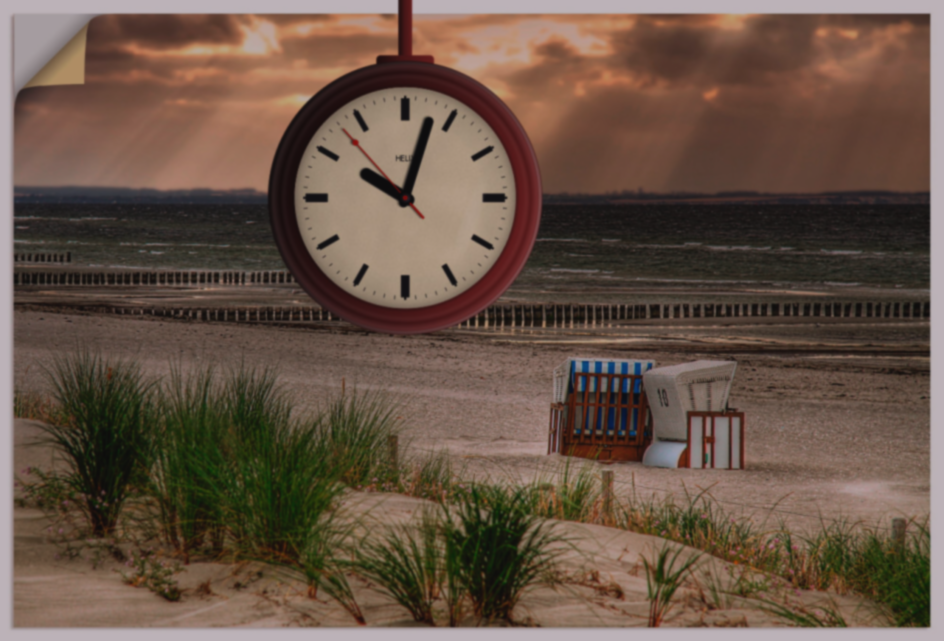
10:02:53
